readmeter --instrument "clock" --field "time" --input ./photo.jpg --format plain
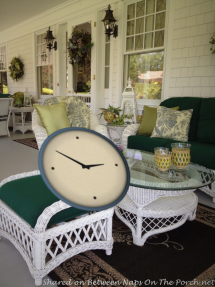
2:51
